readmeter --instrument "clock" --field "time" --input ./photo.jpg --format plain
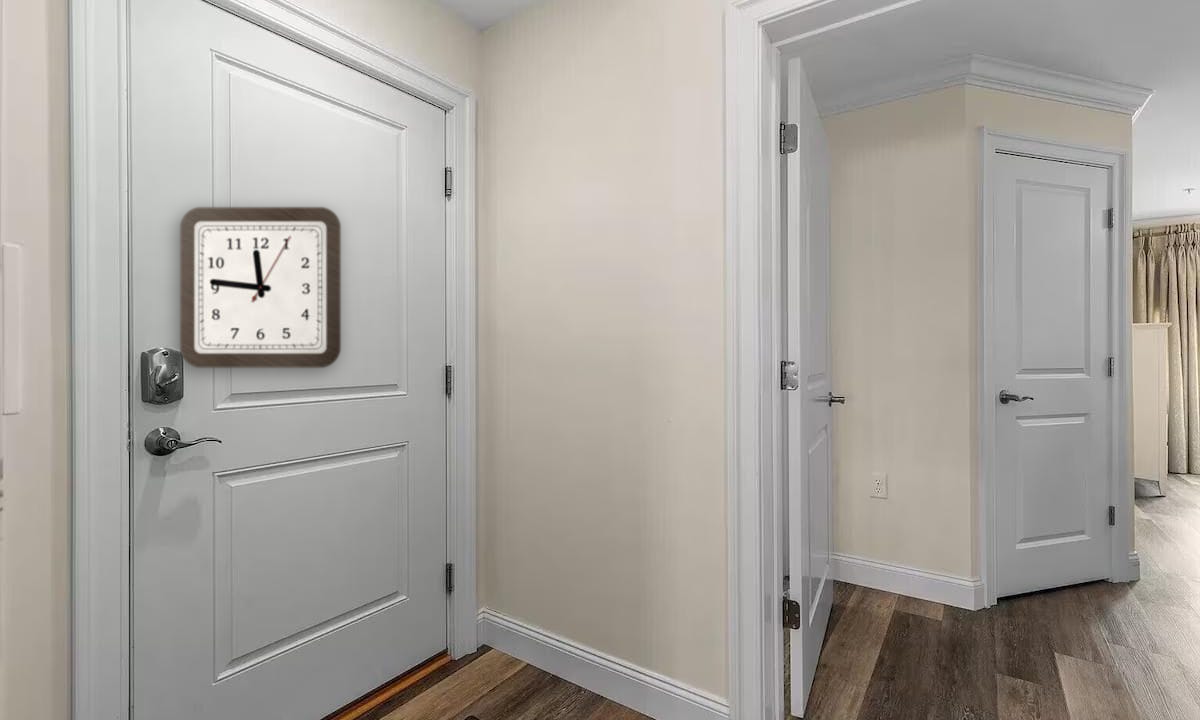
11:46:05
